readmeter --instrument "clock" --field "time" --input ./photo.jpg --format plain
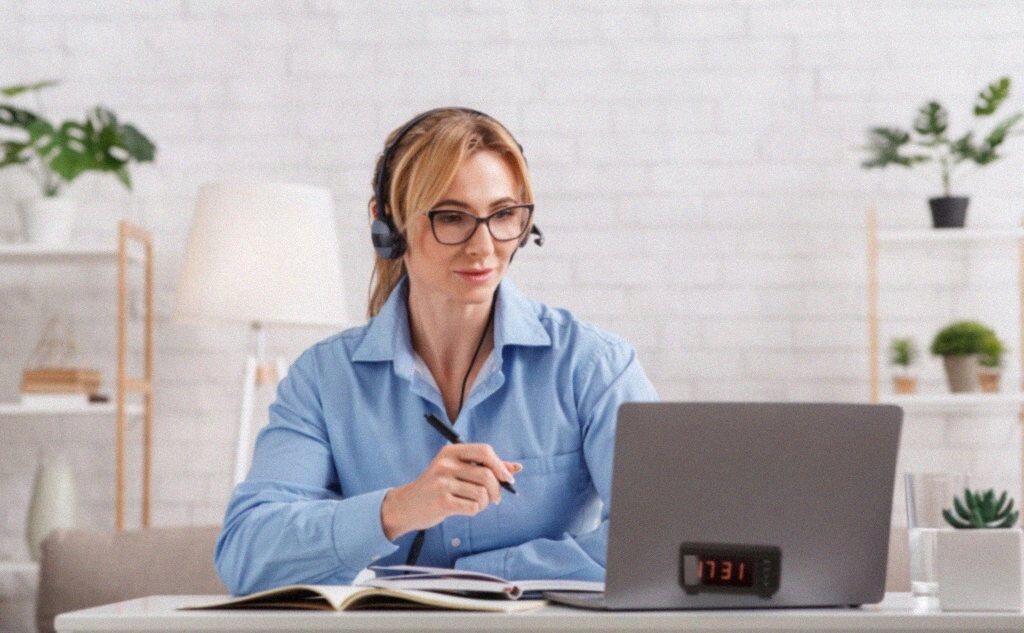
17:31
